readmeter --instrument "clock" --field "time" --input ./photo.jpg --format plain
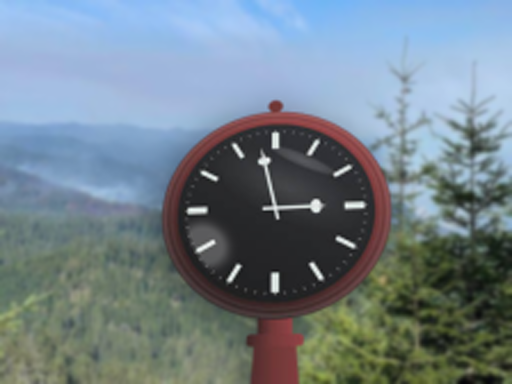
2:58
